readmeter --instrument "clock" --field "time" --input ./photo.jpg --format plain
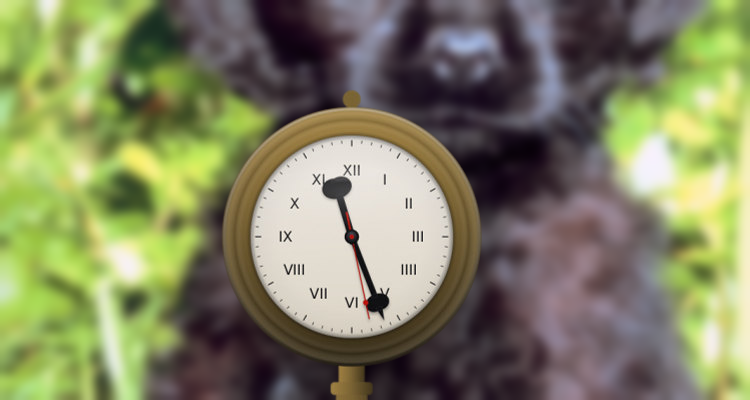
11:26:28
